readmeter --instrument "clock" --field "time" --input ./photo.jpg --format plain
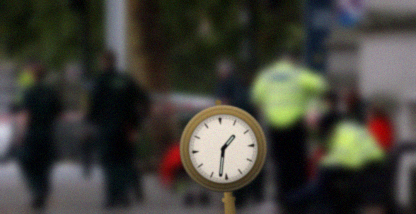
1:32
